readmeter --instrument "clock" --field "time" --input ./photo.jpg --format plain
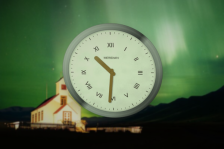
10:31
